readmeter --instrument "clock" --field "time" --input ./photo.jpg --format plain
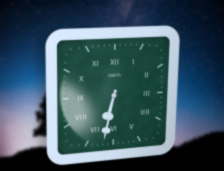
6:32
